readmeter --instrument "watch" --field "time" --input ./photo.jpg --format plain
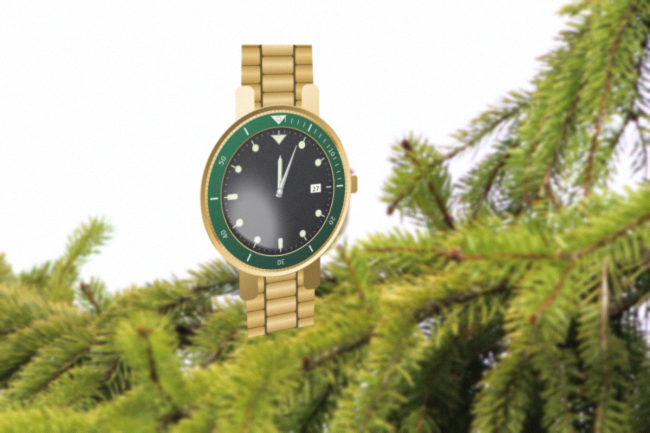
12:04
